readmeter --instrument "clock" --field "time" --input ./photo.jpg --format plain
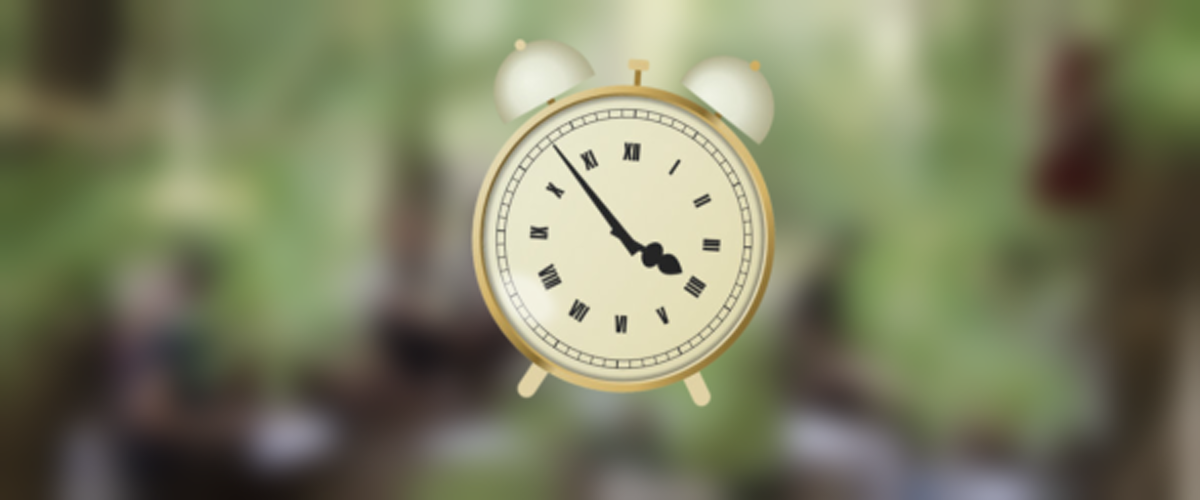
3:53
